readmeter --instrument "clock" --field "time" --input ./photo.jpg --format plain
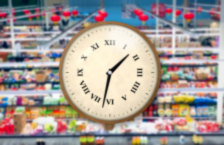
1:32
